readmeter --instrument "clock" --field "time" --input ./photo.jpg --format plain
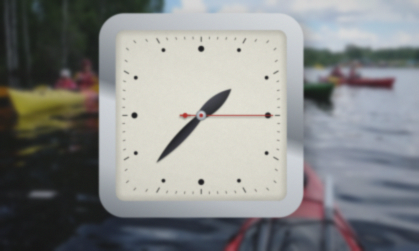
1:37:15
